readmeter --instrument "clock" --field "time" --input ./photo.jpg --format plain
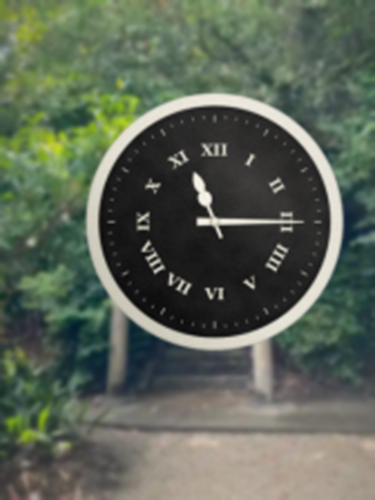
11:15
